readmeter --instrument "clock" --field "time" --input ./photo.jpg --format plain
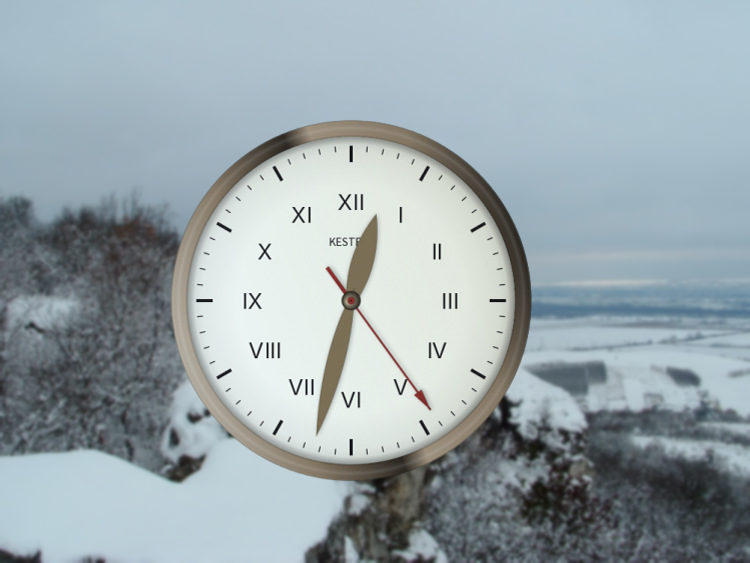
12:32:24
